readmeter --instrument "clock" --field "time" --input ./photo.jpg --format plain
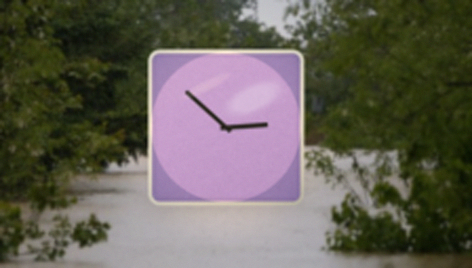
2:52
